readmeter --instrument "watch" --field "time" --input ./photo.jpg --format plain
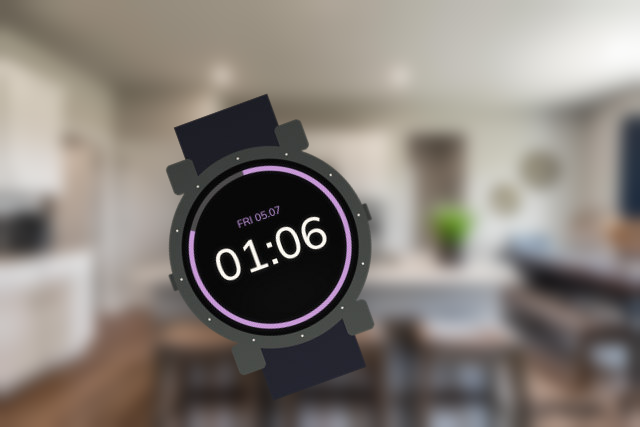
1:06
